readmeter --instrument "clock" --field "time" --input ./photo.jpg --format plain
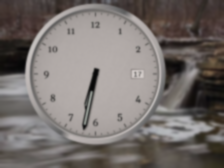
6:32
